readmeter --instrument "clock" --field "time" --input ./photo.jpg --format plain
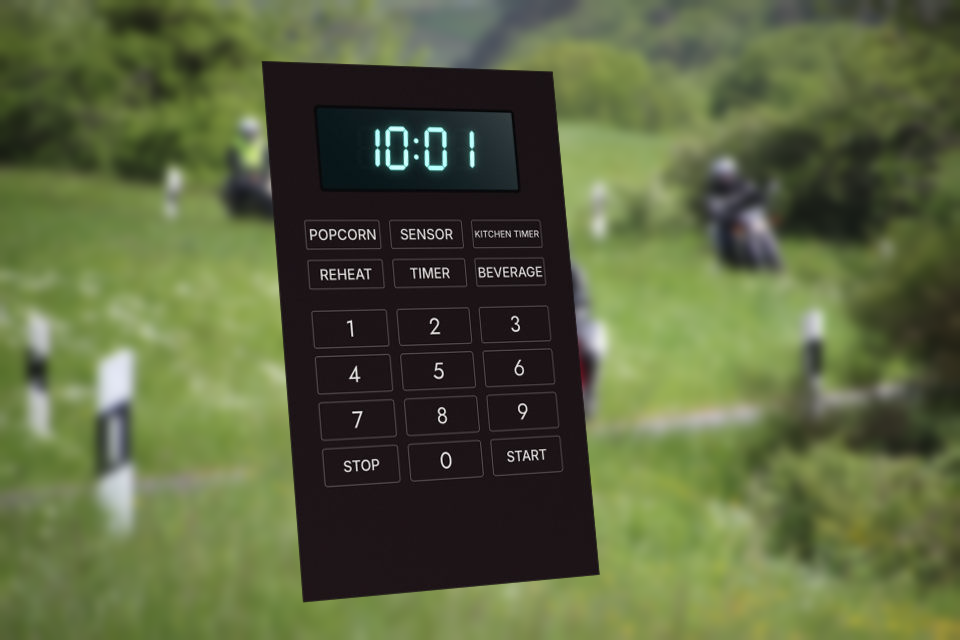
10:01
